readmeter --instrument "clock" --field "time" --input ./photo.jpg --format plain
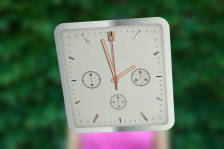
1:58
